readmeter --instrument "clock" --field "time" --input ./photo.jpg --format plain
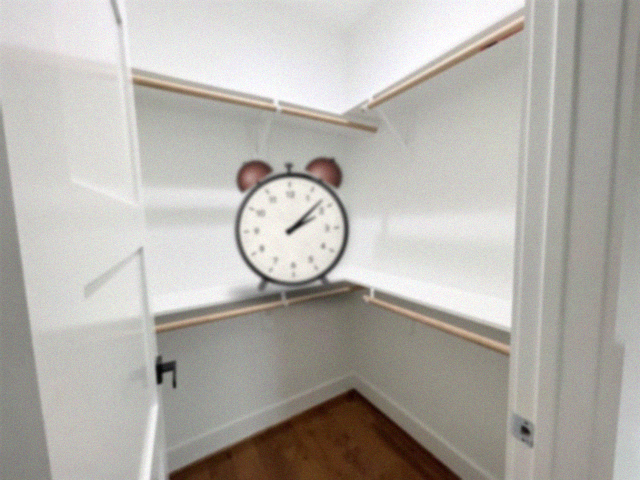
2:08
